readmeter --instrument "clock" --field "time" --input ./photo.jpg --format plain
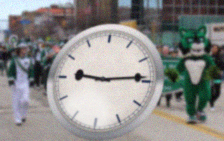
9:14
